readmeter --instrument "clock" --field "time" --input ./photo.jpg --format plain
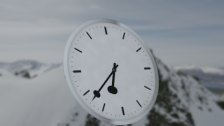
6:38
